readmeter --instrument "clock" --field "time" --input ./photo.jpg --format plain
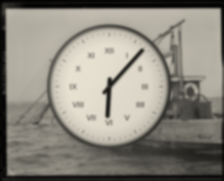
6:07
